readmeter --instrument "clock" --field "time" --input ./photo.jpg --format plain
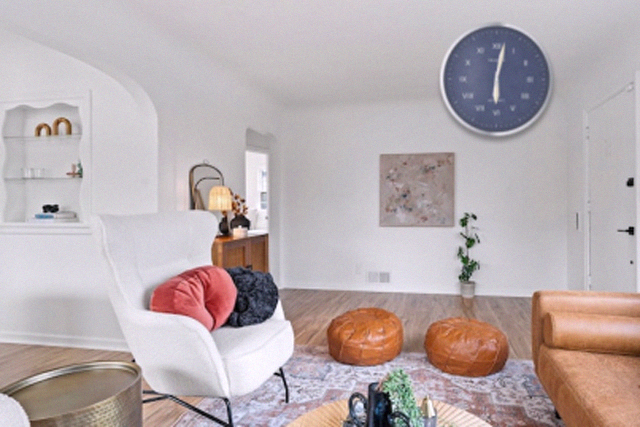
6:02
